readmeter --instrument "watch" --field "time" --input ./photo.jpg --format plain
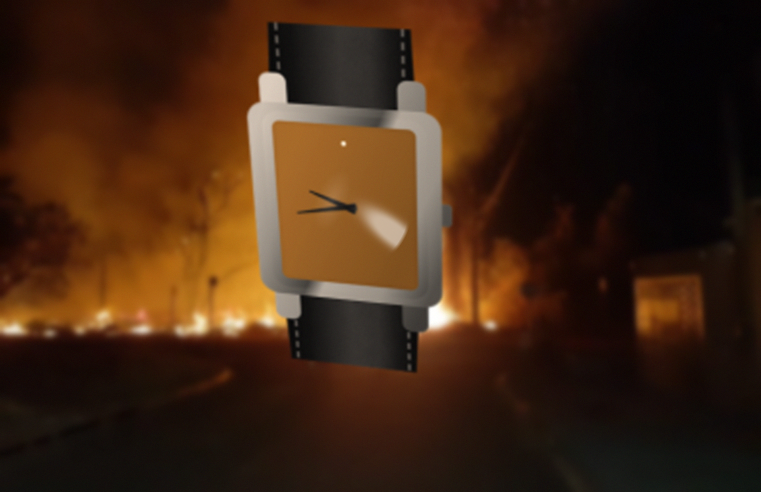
9:43
